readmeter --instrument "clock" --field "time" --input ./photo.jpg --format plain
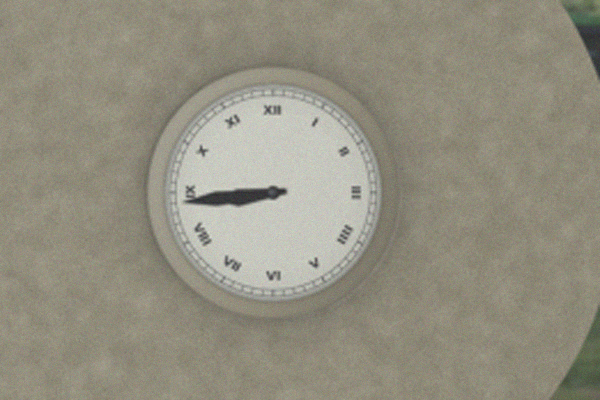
8:44
